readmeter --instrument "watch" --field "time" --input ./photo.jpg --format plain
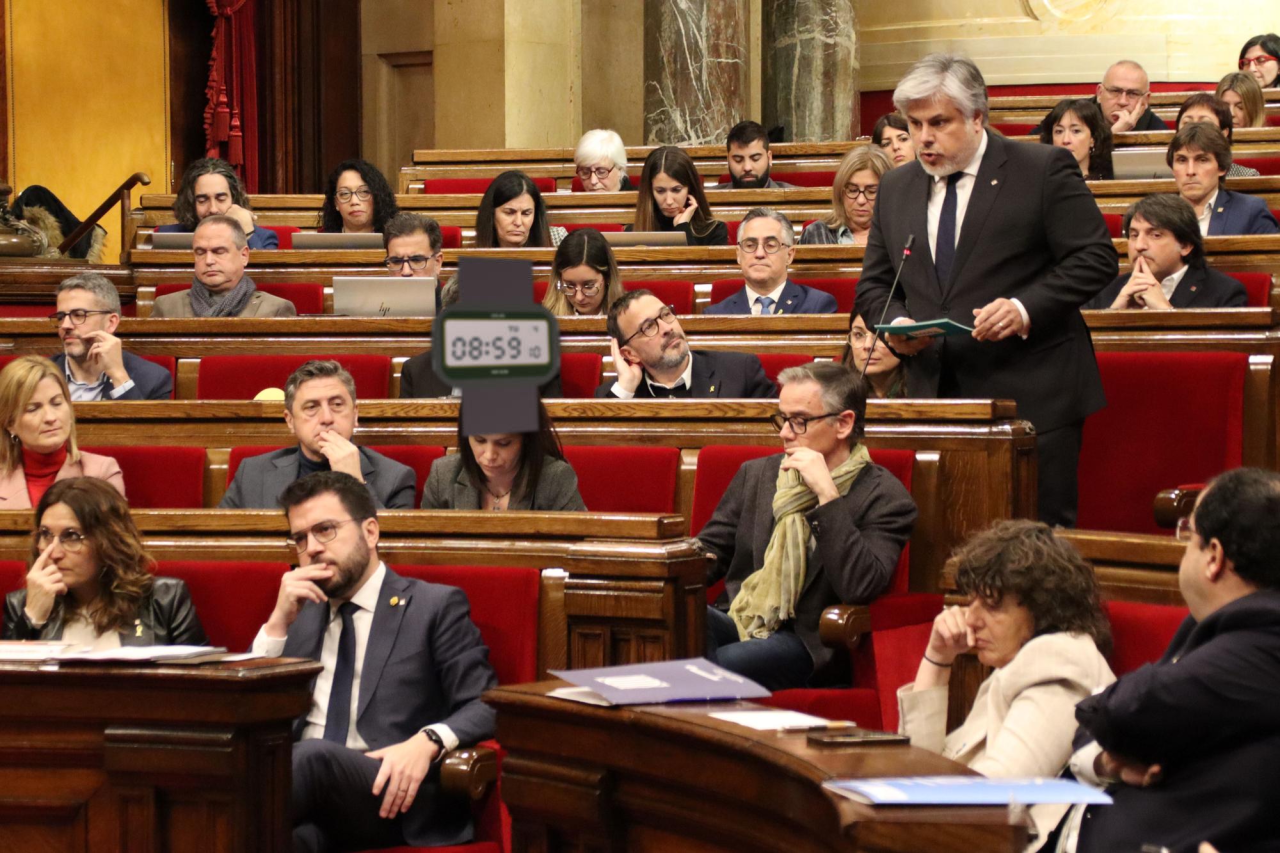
8:59
